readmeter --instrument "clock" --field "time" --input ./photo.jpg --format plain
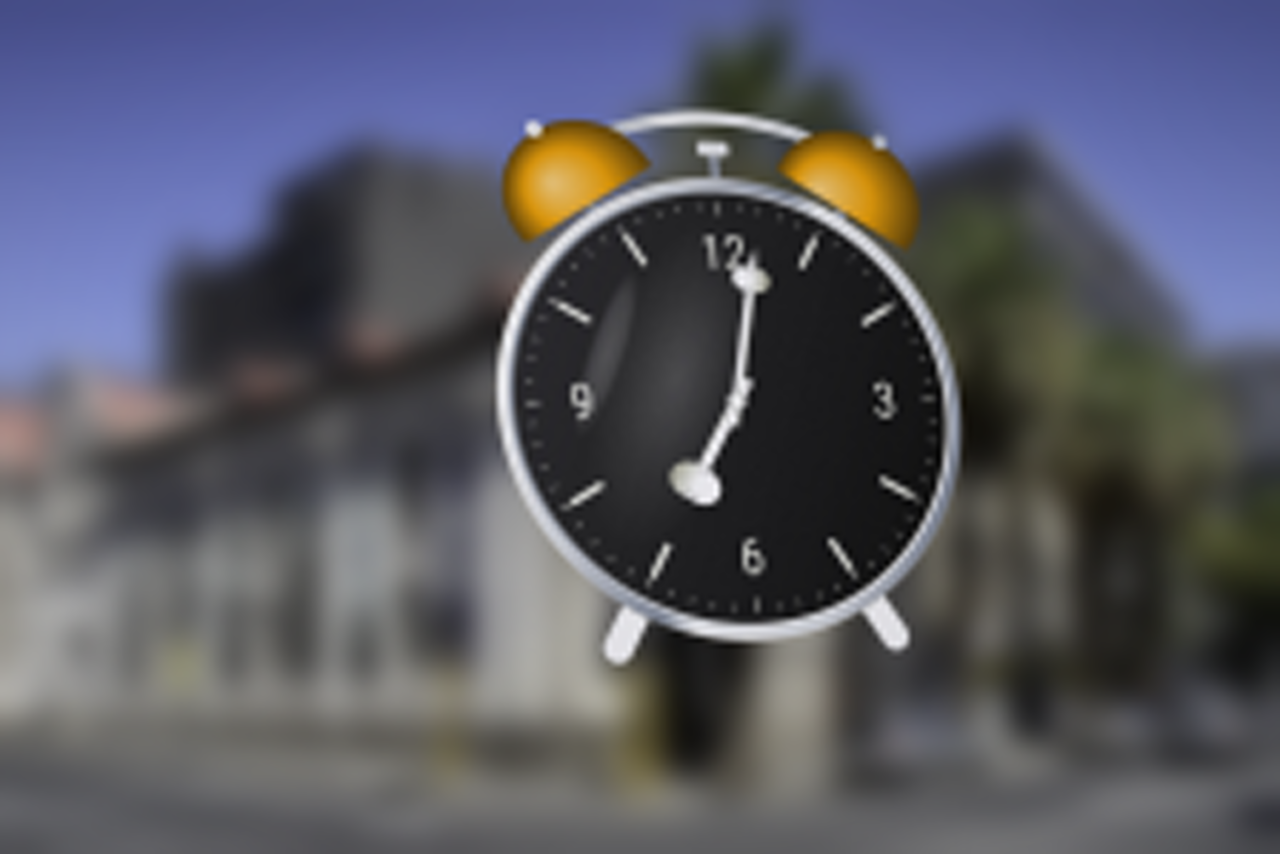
7:02
